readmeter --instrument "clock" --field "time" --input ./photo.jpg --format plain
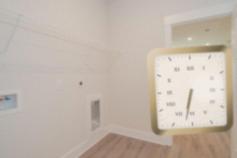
6:32
